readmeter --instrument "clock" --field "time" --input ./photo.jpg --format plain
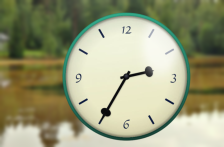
2:35
